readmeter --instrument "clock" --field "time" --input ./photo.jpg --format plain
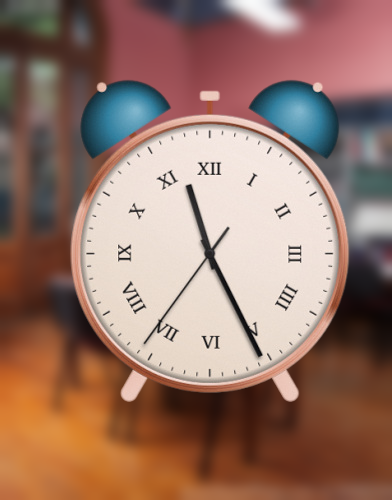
11:25:36
